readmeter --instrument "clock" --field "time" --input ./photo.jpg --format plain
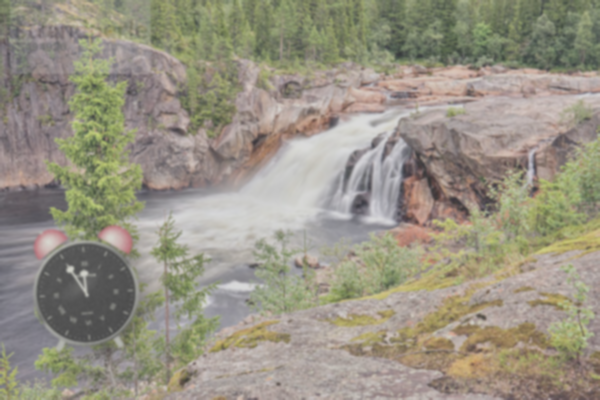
11:55
